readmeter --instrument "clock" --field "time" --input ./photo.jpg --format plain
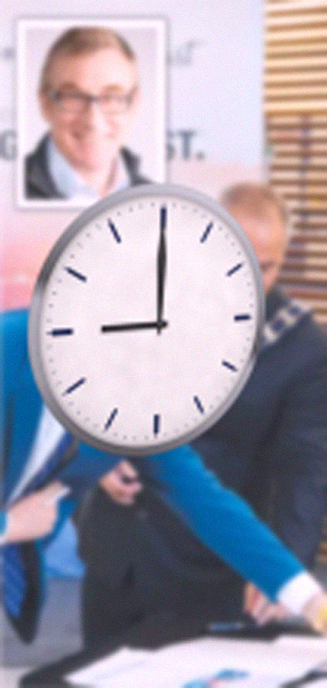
9:00
